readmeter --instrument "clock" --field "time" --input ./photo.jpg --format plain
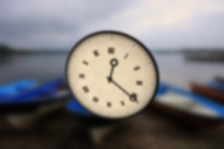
12:21
